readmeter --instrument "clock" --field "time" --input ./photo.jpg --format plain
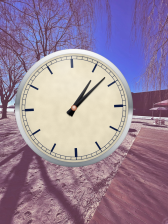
1:08
